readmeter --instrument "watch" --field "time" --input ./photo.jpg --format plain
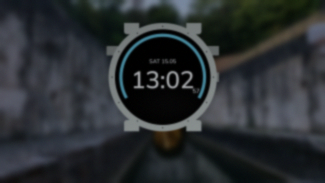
13:02
